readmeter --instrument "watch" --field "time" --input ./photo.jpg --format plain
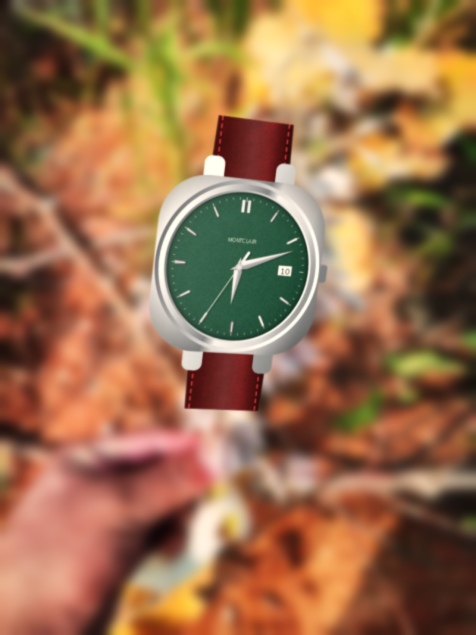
6:11:35
